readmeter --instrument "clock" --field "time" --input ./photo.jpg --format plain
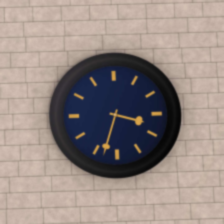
3:33
